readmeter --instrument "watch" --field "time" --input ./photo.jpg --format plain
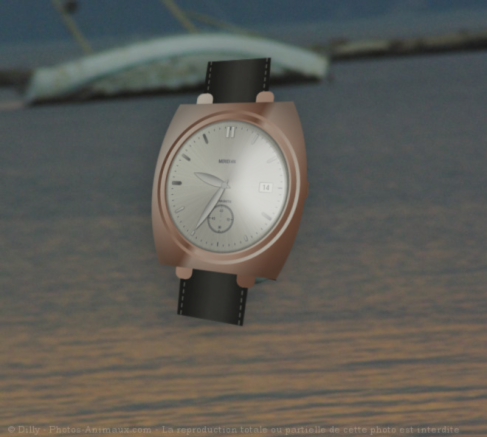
9:35
